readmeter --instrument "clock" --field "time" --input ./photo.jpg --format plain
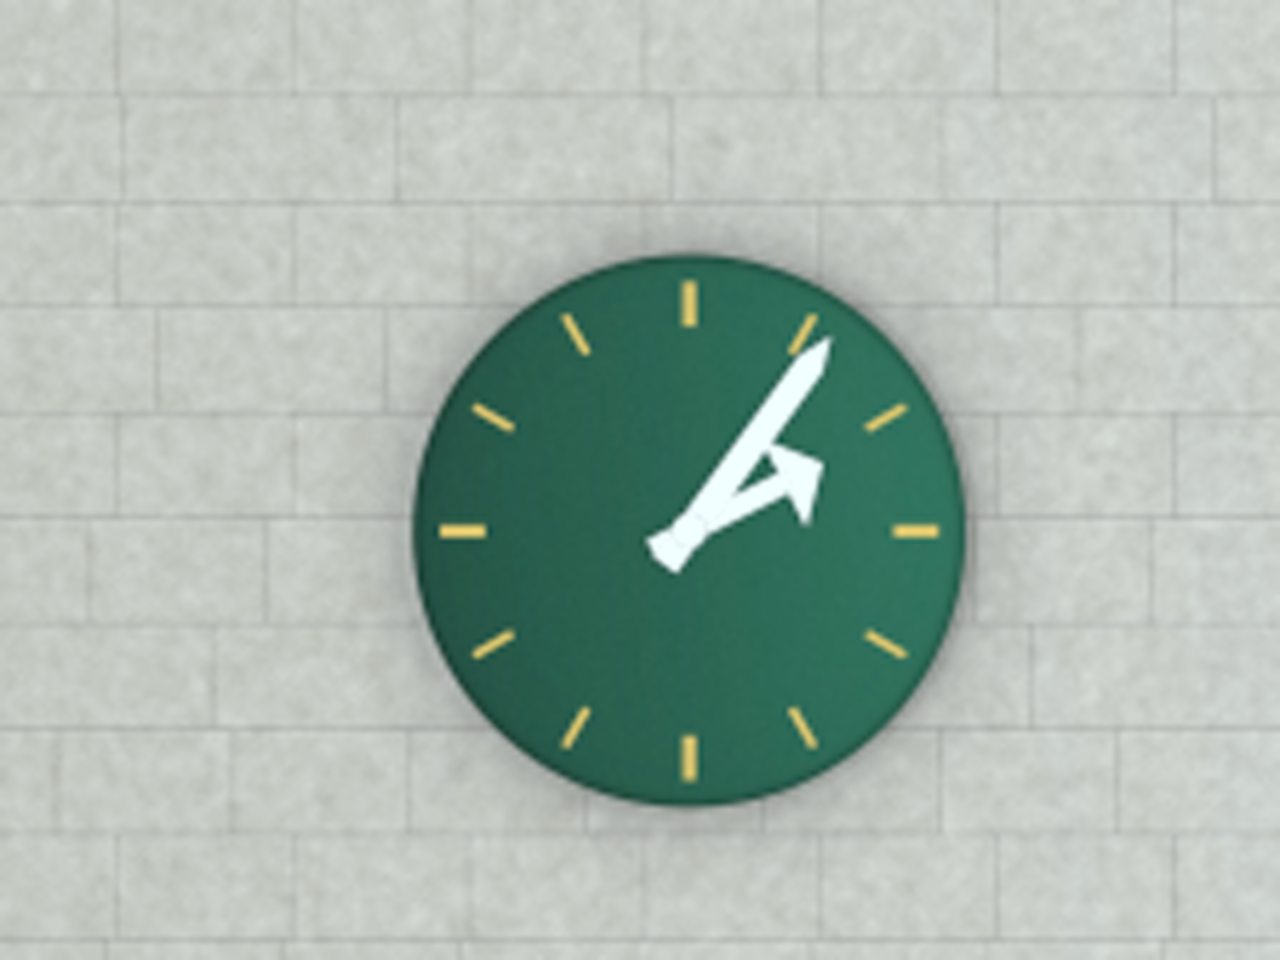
2:06
